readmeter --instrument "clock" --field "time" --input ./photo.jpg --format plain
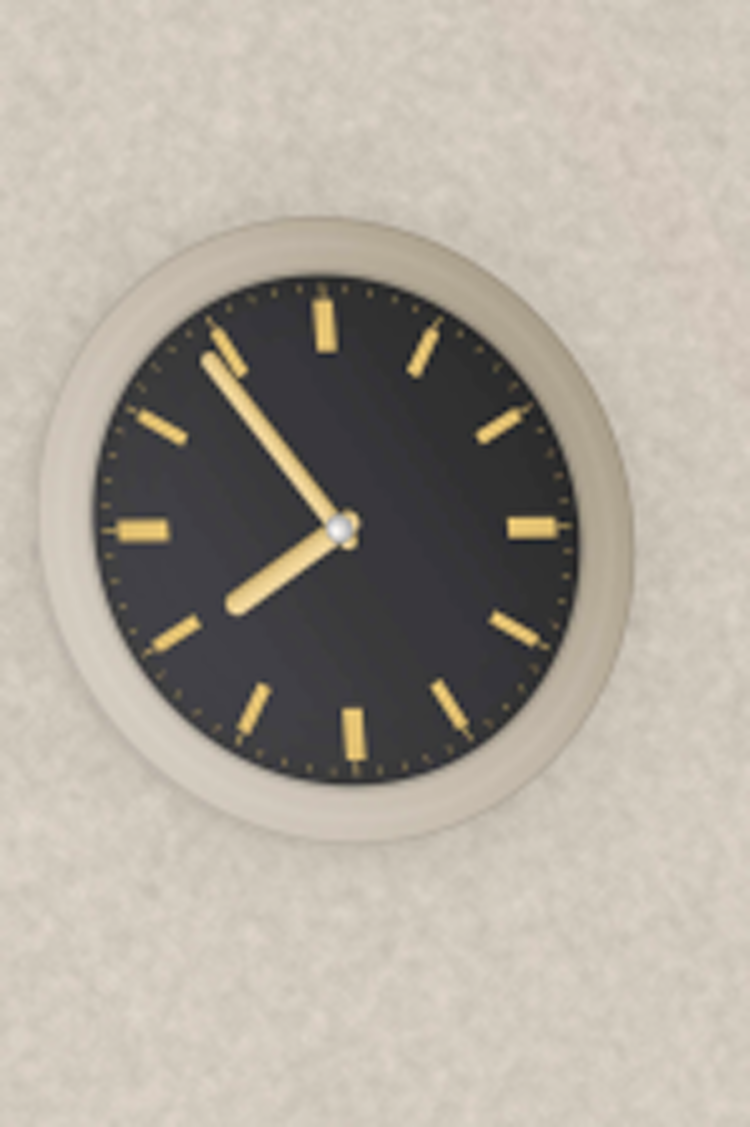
7:54
